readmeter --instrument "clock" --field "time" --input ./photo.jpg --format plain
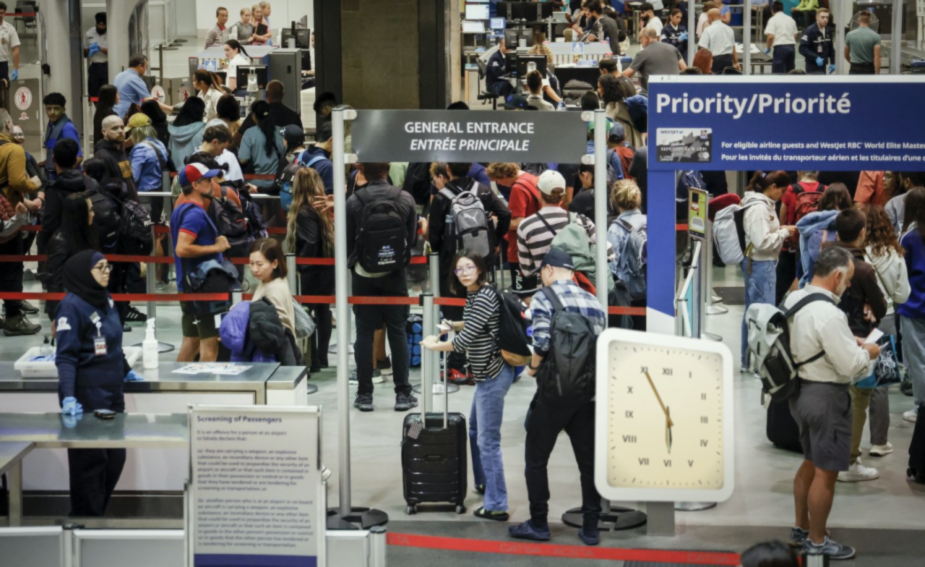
5:55
